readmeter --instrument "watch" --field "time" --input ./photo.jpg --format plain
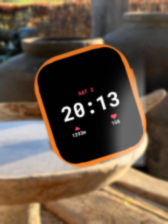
20:13
